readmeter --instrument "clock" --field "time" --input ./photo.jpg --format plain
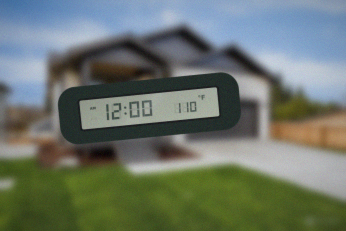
12:00
